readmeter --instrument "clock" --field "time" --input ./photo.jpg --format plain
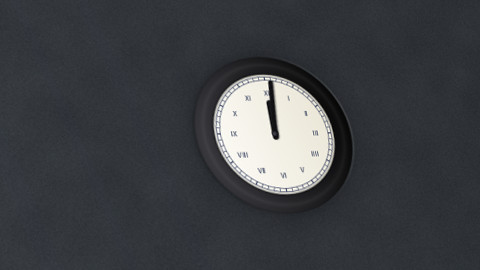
12:01
